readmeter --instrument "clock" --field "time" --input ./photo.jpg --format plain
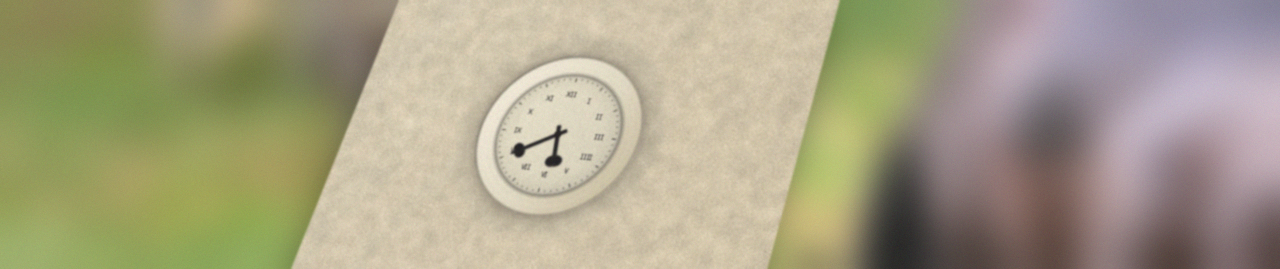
5:40
